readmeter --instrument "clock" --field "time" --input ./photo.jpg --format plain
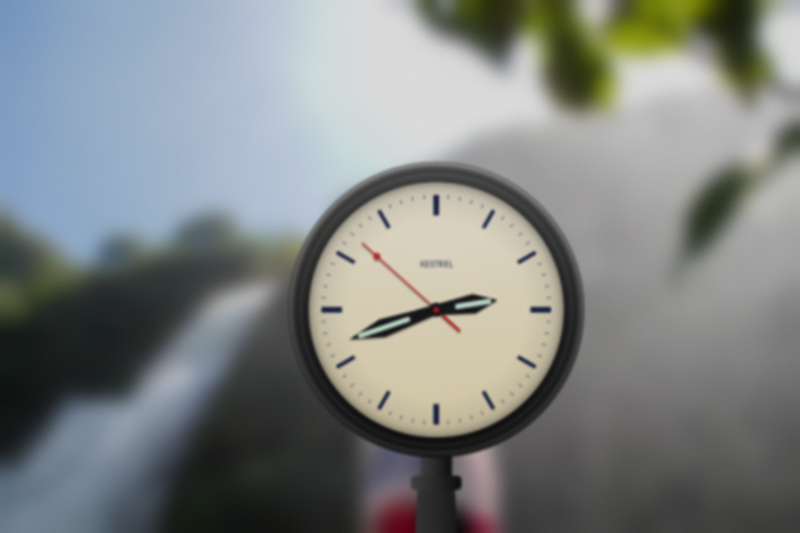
2:41:52
